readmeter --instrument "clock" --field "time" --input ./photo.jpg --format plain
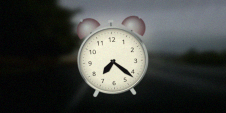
7:22
